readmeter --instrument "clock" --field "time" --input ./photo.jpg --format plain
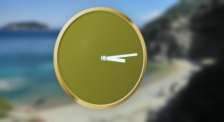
3:14
